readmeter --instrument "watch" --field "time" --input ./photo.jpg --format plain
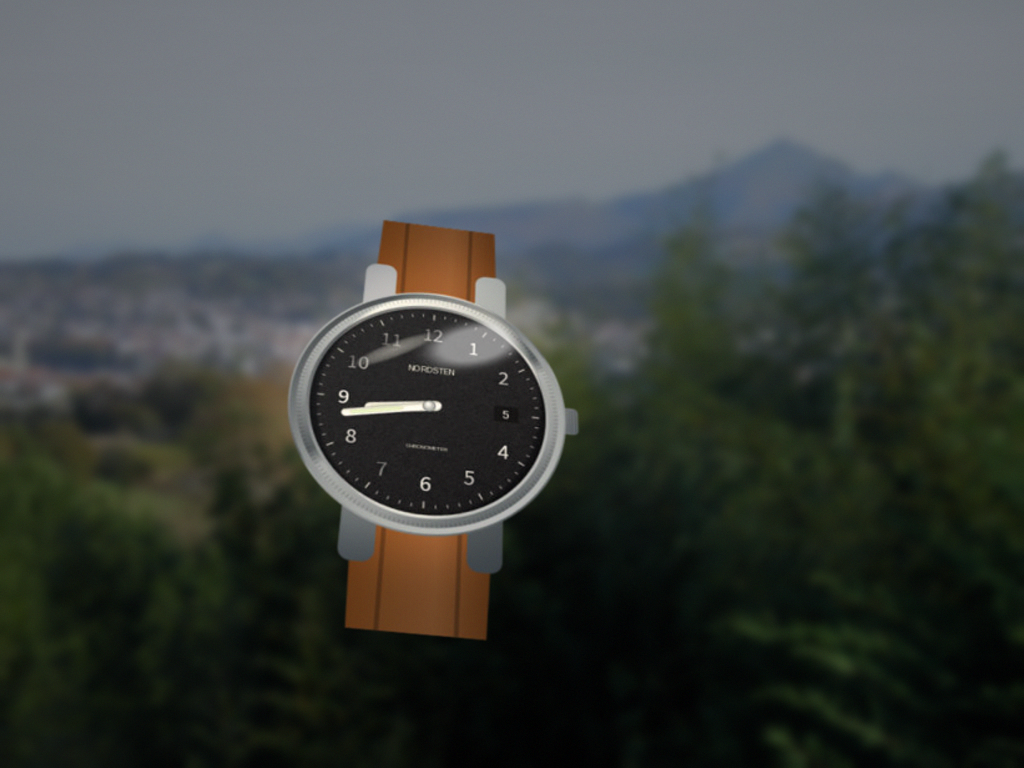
8:43
